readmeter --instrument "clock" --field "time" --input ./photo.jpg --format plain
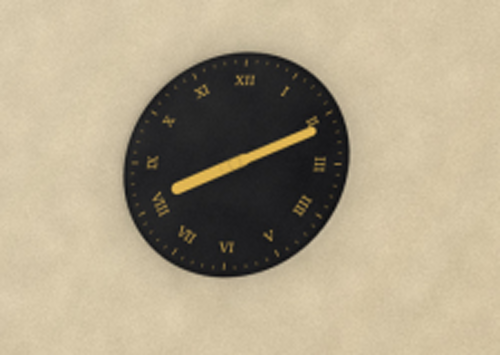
8:11
